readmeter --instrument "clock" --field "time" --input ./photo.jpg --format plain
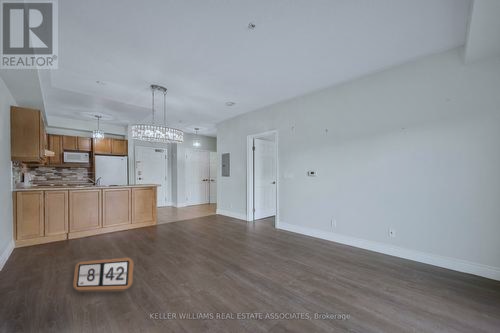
8:42
